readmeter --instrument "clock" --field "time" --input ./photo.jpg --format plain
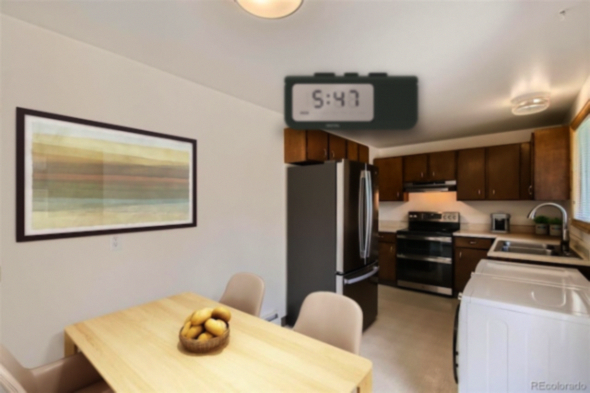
5:47
